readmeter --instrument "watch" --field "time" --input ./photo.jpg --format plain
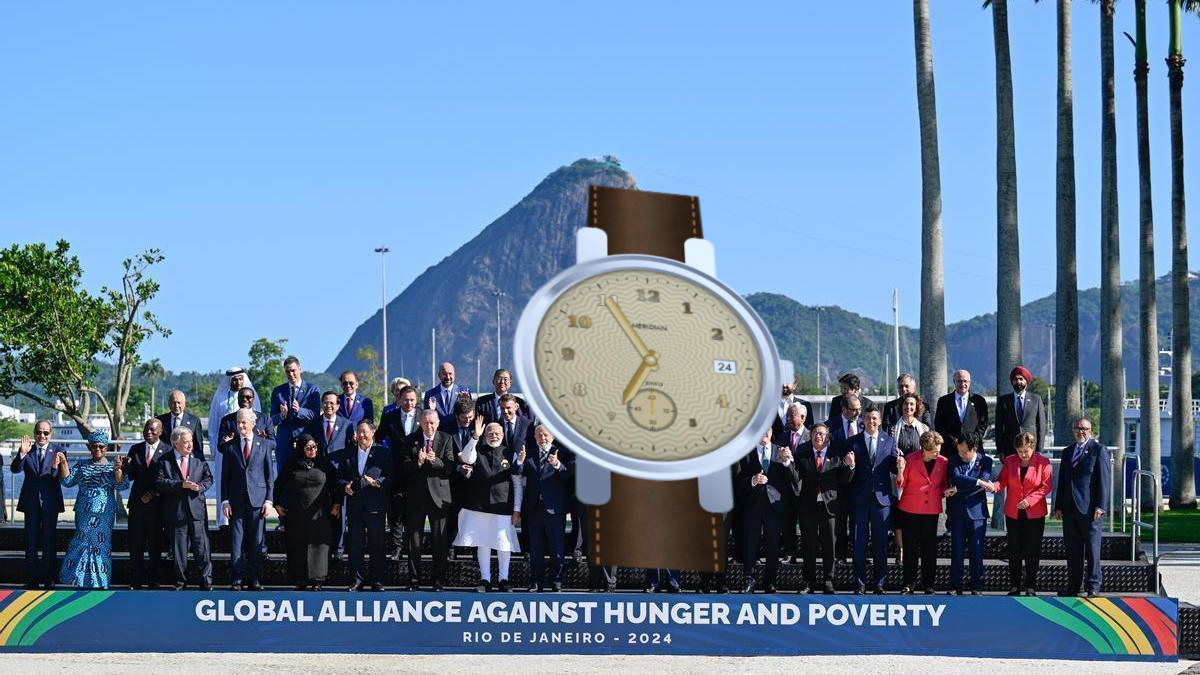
6:55
